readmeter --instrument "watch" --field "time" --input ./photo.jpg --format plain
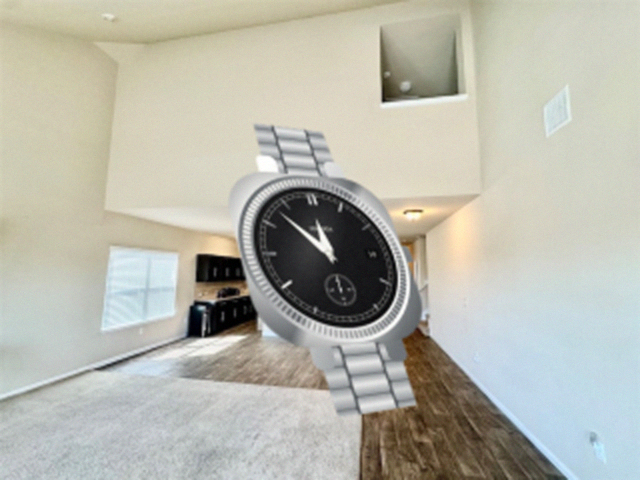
11:53
